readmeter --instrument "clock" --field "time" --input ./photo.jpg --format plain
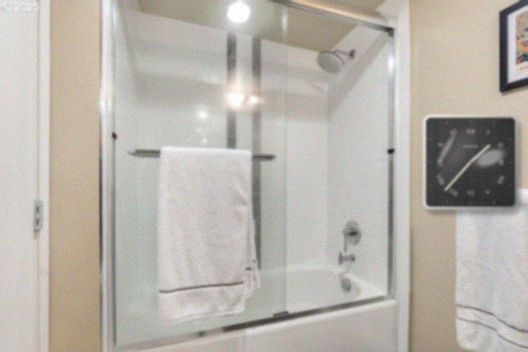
1:37
